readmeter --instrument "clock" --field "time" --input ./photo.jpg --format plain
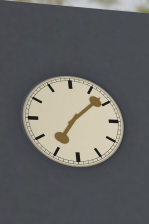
7:08
